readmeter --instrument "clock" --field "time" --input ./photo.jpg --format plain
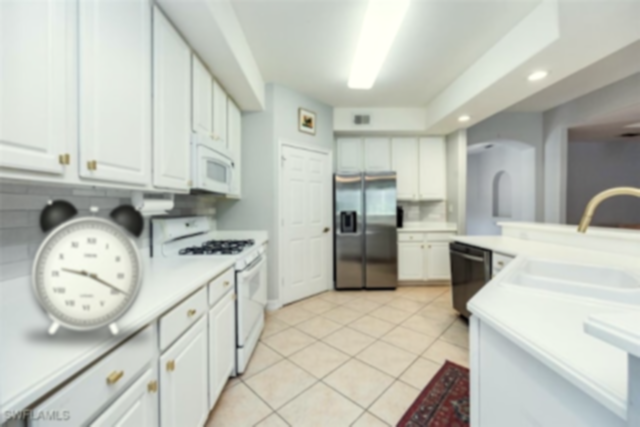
9:19
